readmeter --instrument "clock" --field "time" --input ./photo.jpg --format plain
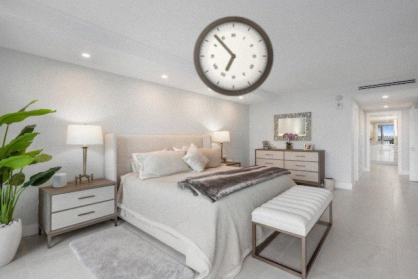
6:53
